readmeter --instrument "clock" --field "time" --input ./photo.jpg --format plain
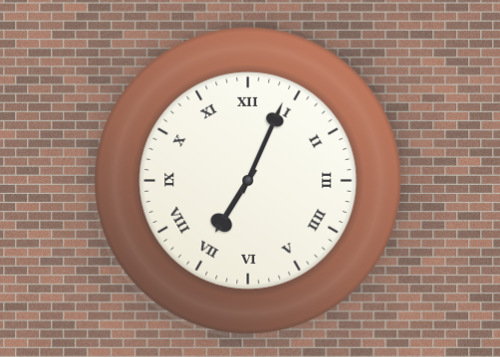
7:04
